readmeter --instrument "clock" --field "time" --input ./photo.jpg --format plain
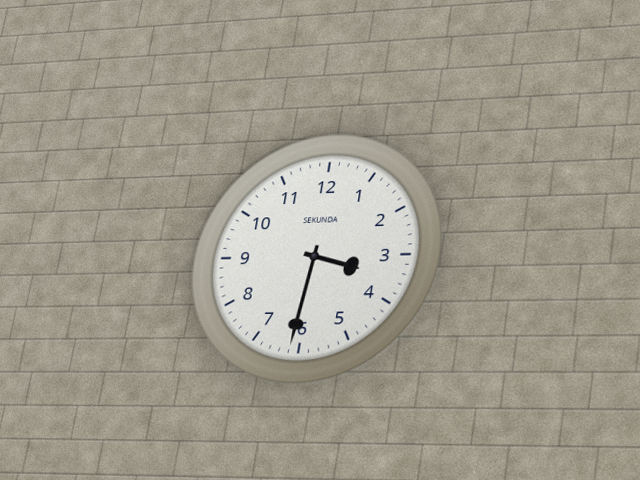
3:31
